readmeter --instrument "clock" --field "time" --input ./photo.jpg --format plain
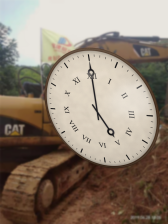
5:00
